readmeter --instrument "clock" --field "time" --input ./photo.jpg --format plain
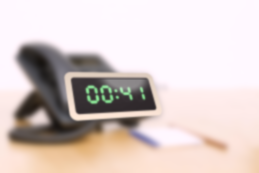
0:41
